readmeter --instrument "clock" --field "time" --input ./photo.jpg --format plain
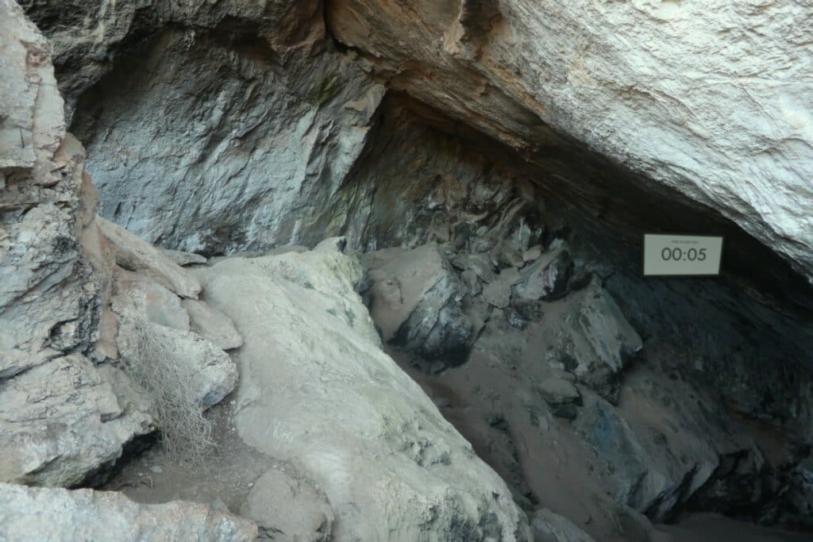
0:05
